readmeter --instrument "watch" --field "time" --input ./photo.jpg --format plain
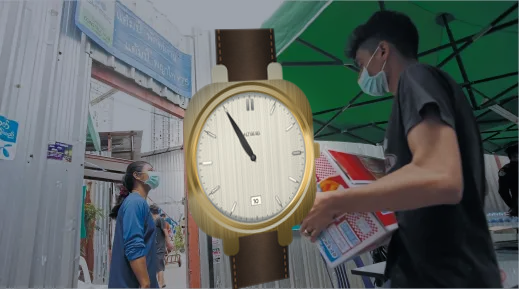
10:55
